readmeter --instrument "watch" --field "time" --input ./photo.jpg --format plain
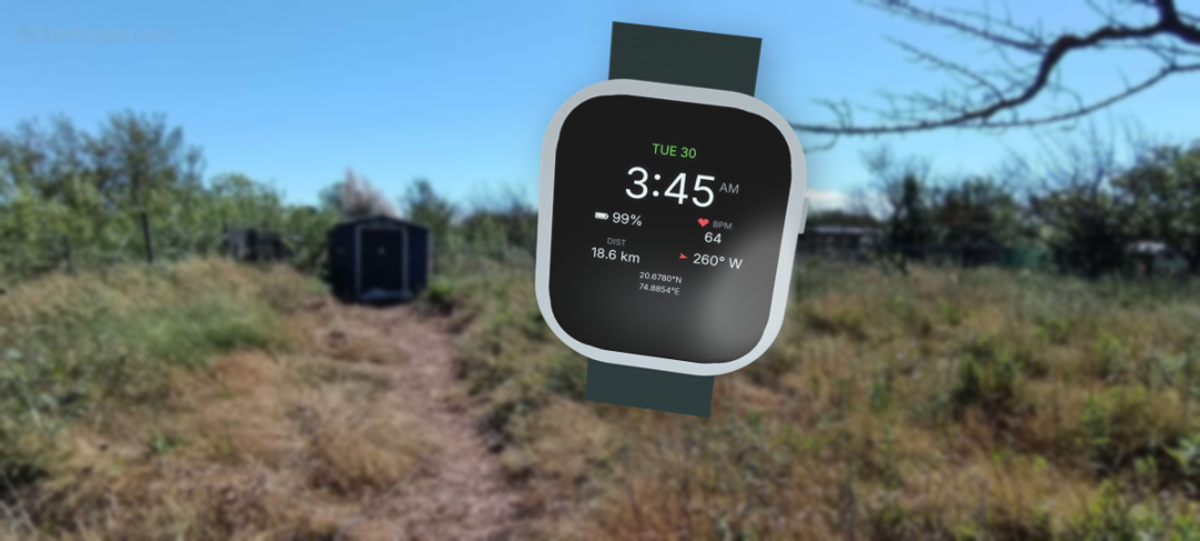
3:45
